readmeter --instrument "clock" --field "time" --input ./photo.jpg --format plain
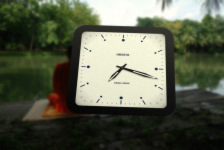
7:18
